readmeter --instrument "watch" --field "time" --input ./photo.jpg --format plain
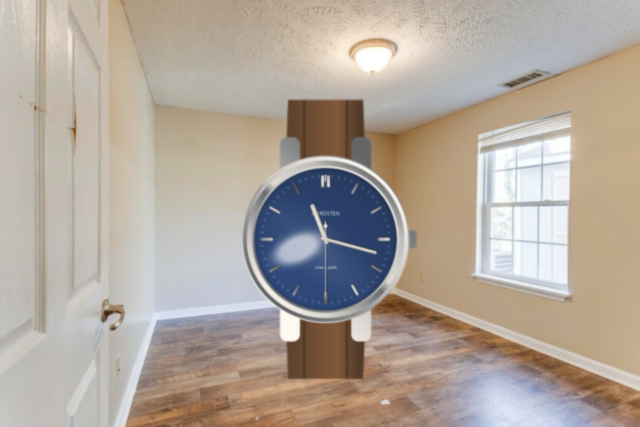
11:17:30
